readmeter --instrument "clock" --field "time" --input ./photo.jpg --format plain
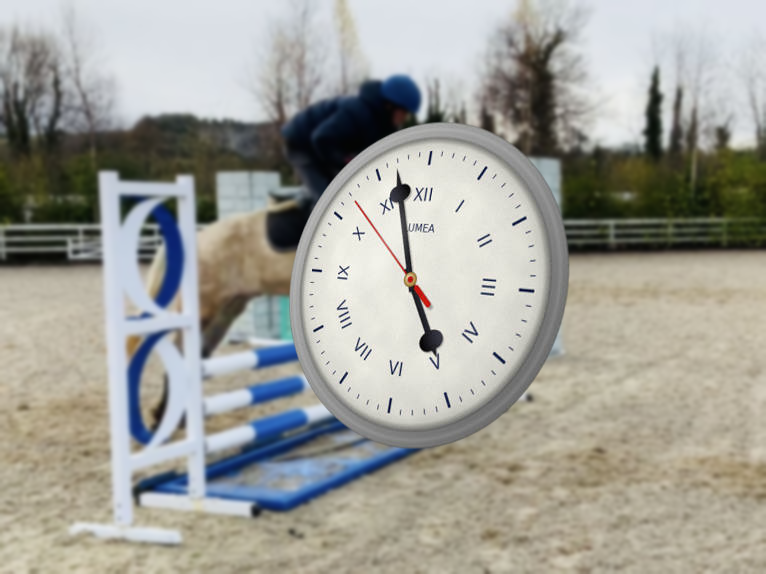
4:56:52
